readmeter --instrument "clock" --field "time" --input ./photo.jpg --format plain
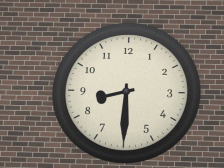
8:30
